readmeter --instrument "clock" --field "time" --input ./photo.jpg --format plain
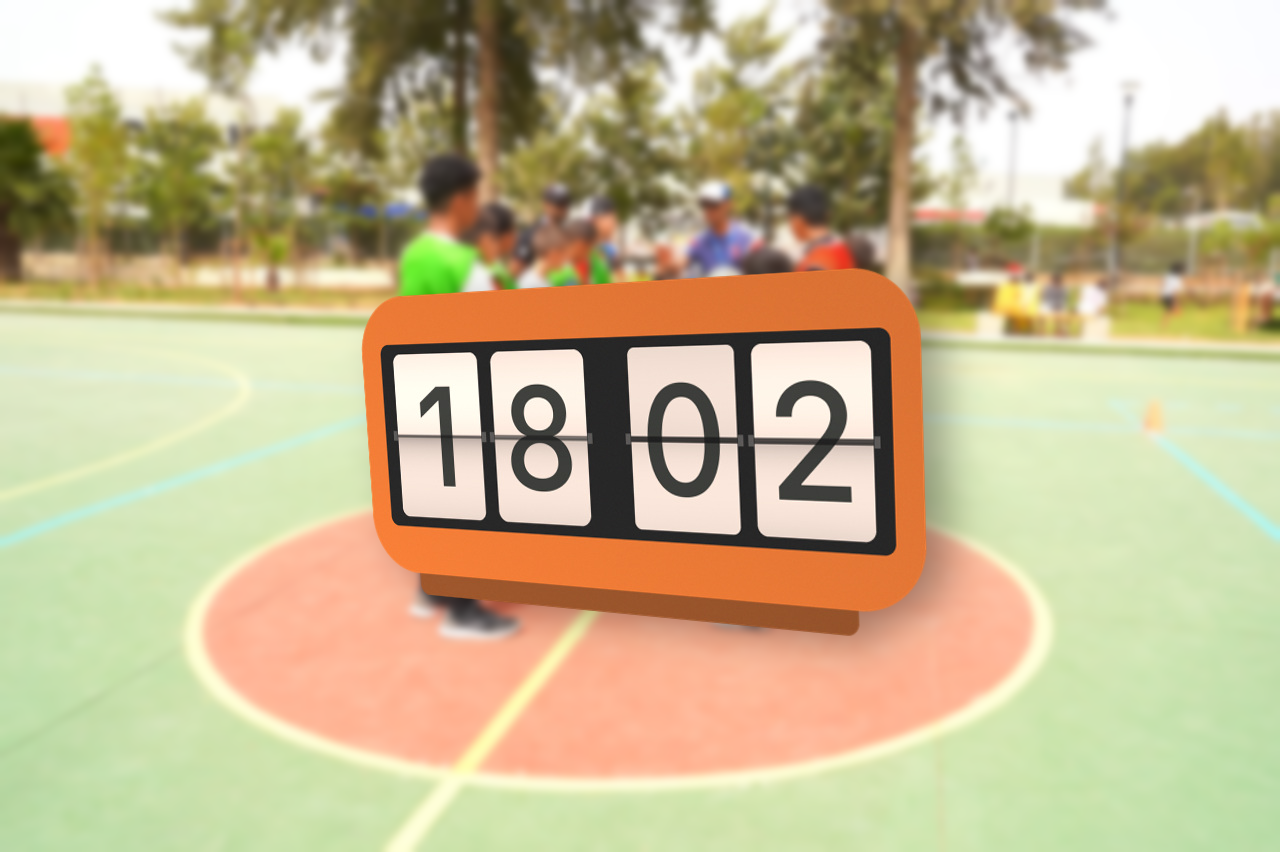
18:02
